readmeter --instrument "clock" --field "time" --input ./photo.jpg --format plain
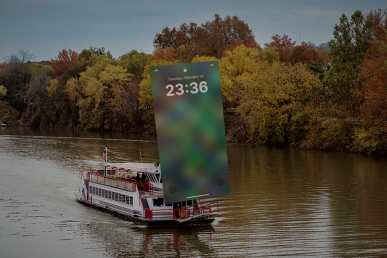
23:36
